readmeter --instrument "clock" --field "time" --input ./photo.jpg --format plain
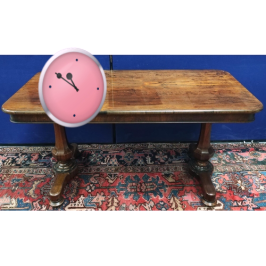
10:50
